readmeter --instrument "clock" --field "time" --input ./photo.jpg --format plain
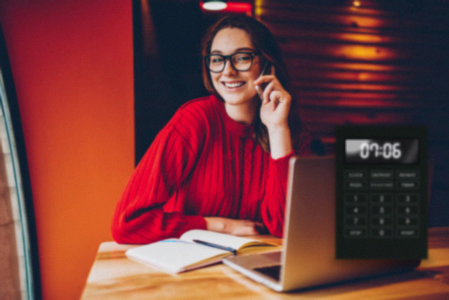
7:06
